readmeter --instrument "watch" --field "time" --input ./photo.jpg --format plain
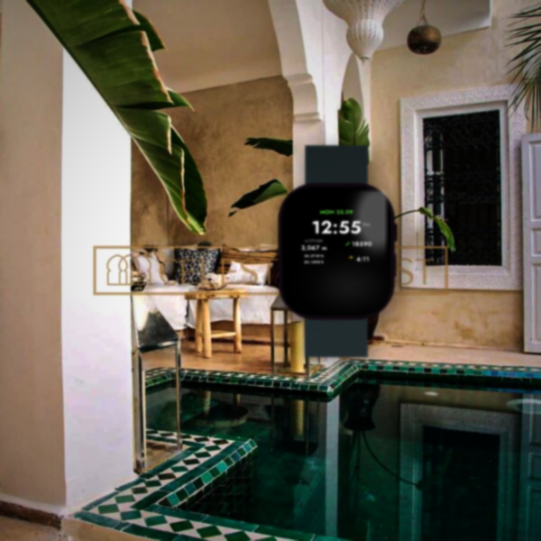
12:55
